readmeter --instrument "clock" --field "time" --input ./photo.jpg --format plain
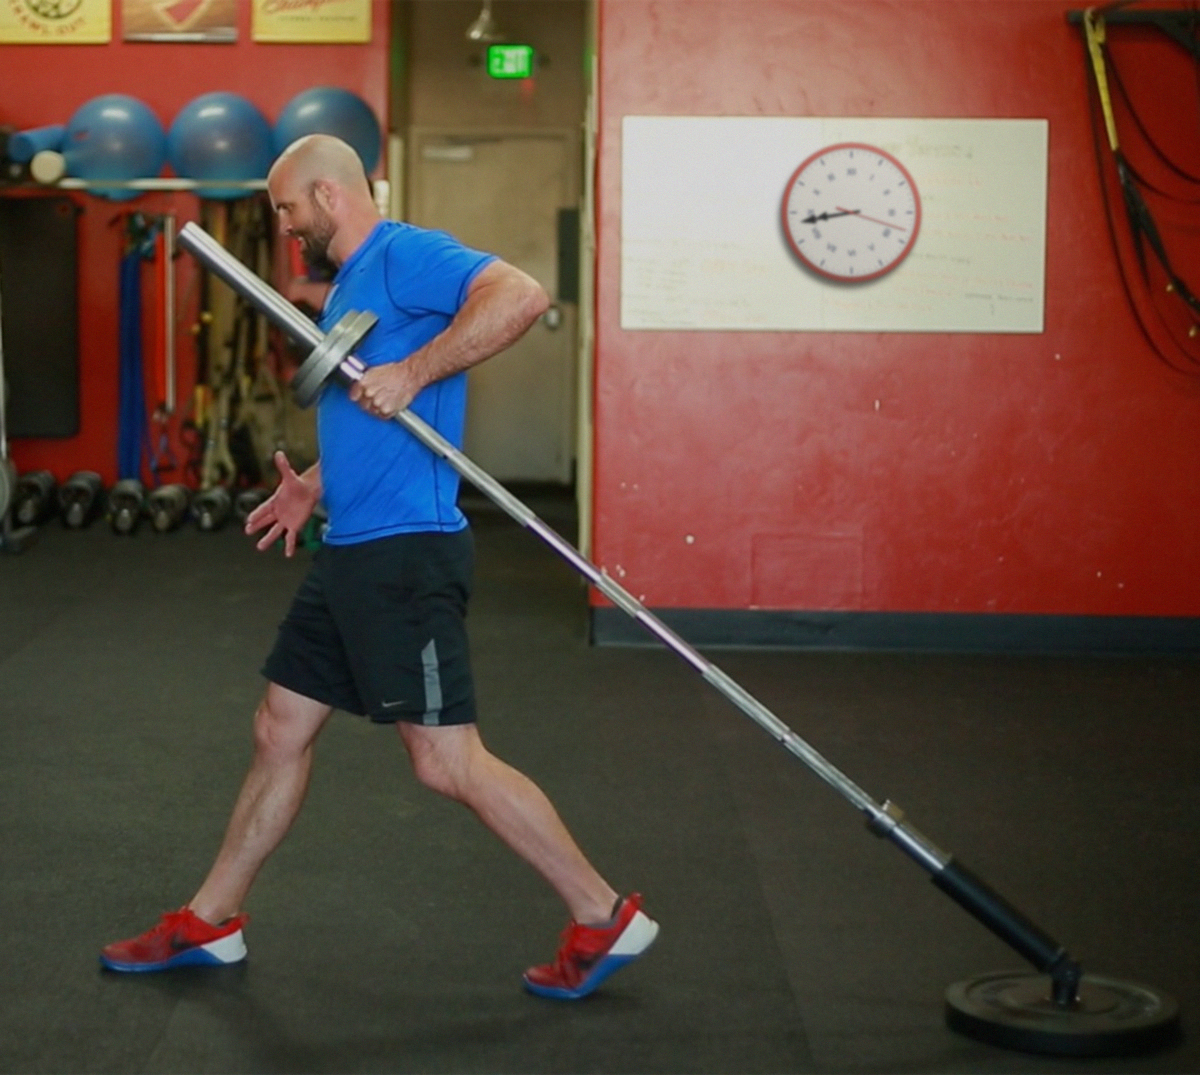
8:43:18
